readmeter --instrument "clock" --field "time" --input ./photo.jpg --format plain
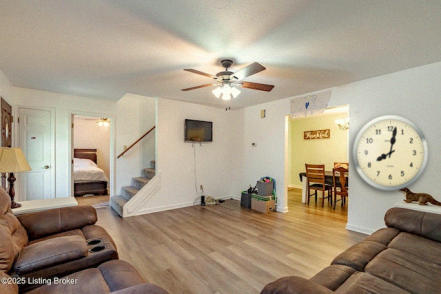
8:02
